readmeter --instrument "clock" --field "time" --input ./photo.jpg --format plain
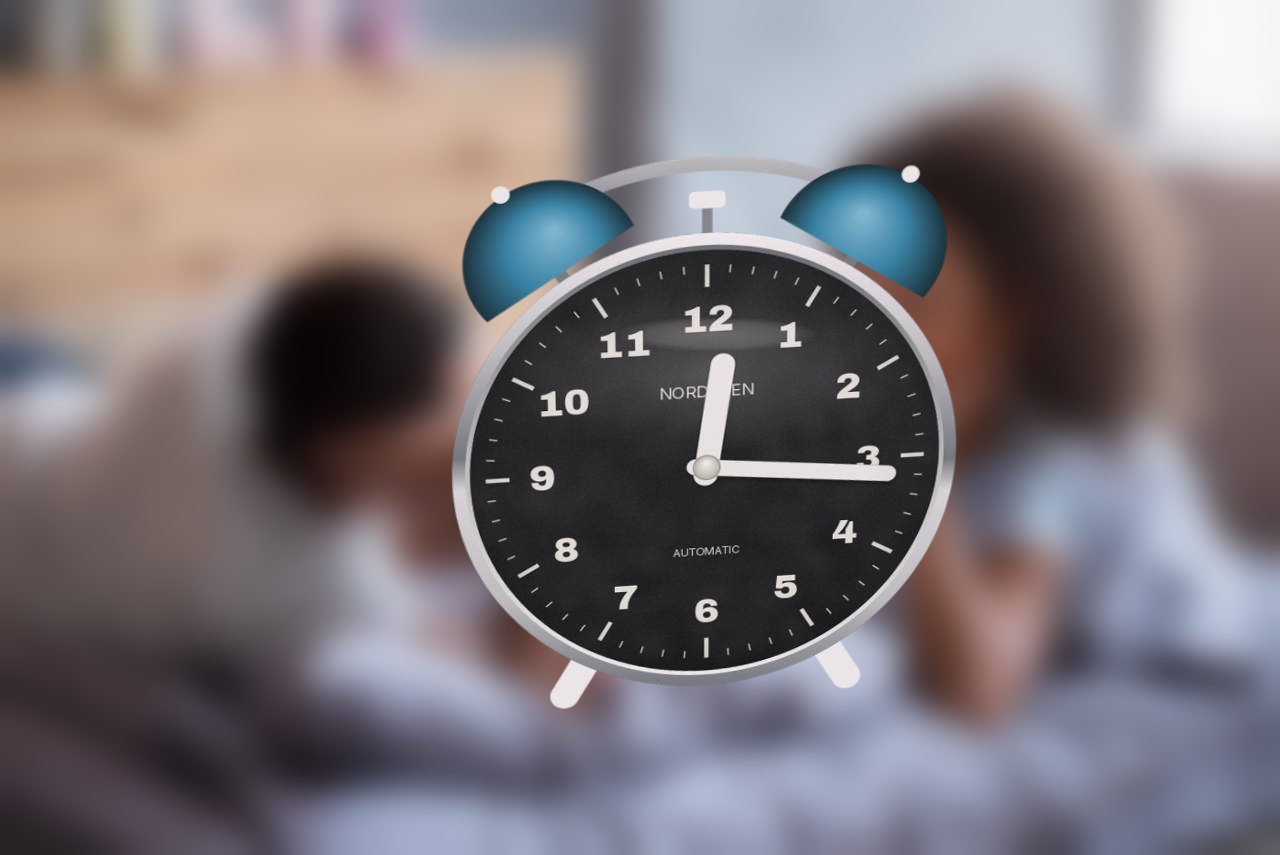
12:16
